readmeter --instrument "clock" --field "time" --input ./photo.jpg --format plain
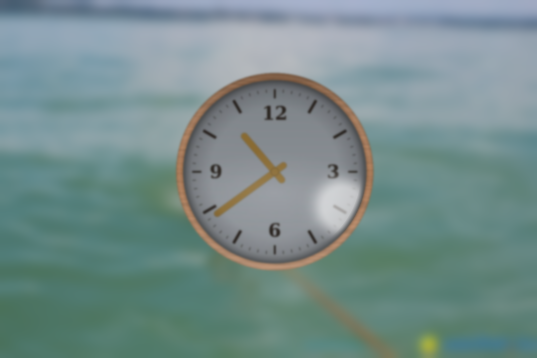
10:39
